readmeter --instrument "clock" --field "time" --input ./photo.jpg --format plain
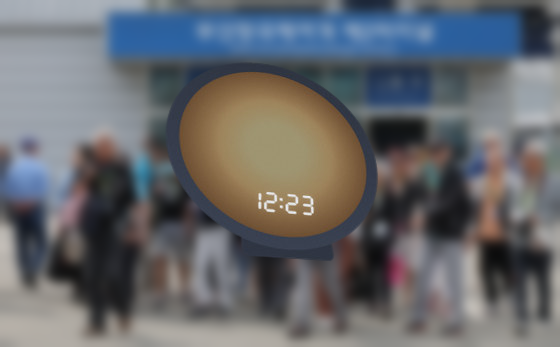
12:23
